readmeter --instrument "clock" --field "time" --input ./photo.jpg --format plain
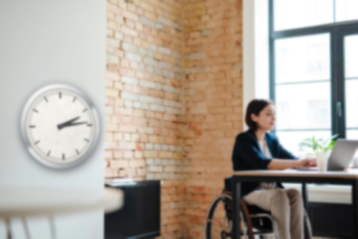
2:14
